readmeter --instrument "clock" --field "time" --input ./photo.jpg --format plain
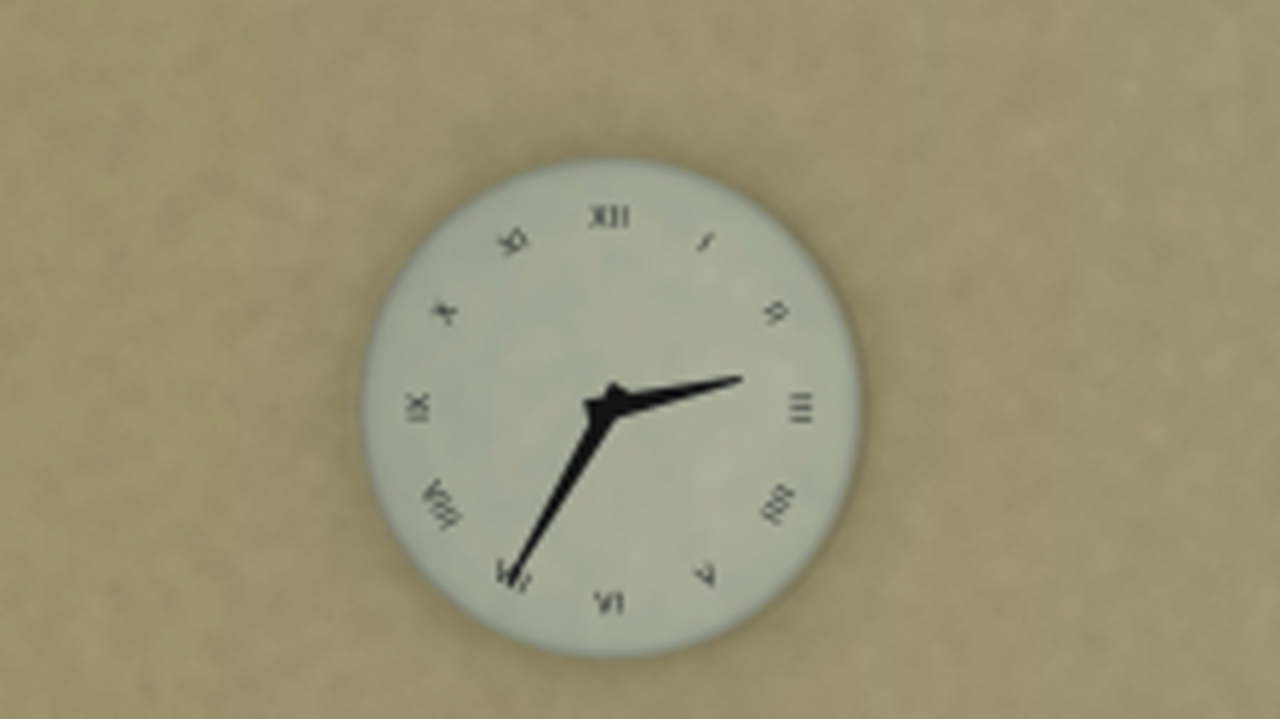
2:35
